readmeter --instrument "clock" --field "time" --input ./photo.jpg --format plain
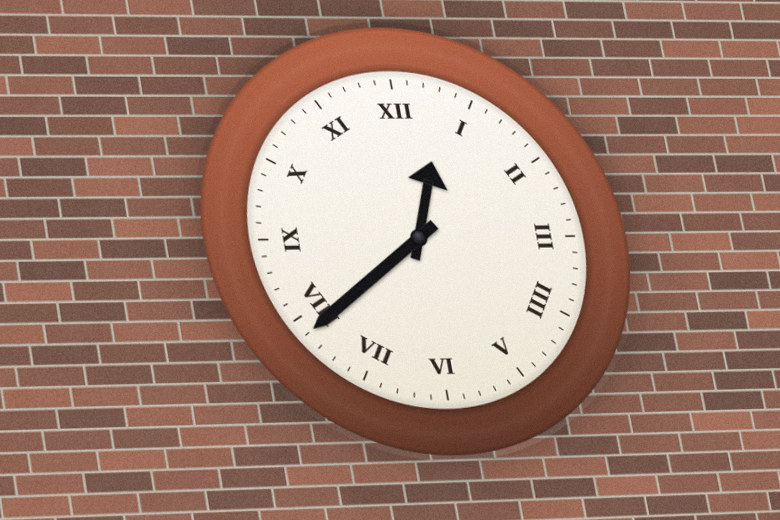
12:39
